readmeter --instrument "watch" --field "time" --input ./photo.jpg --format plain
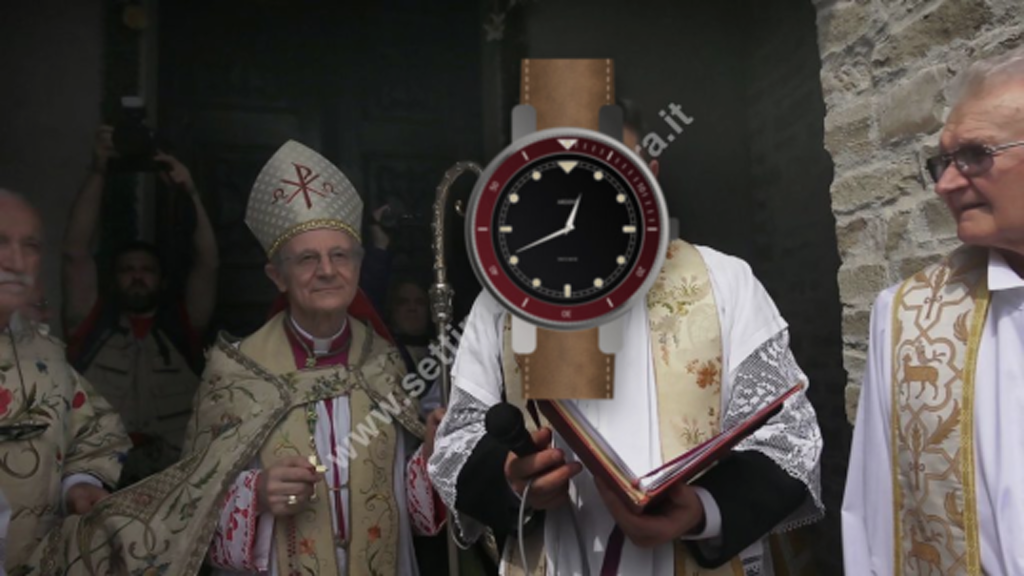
12:41
